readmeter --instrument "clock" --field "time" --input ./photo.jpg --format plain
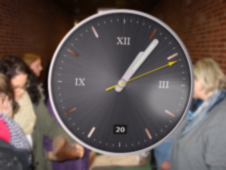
1:06:11
